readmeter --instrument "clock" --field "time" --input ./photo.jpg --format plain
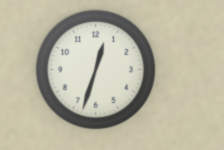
12:33
